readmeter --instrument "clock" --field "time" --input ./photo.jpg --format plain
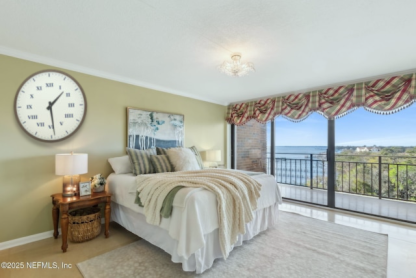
1:29
